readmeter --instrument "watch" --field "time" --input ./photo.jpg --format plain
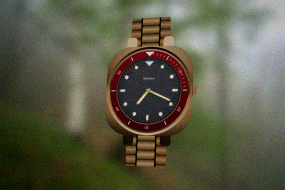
7:19
